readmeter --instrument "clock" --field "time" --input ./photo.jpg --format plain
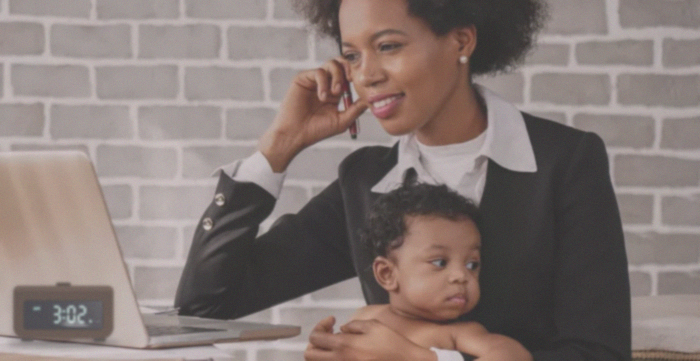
3:02
